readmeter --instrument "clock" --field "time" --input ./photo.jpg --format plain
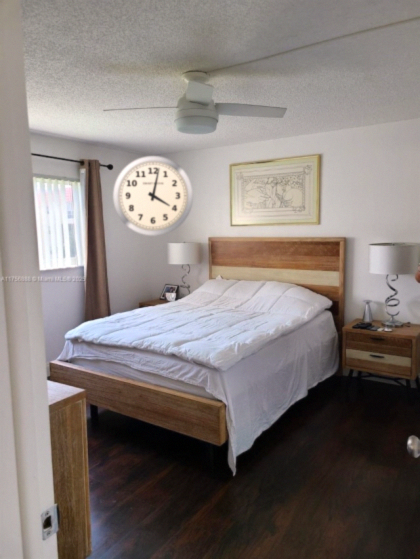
4:02
